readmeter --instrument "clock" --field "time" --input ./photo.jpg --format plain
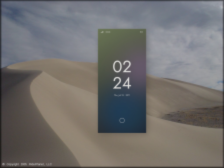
2:24
